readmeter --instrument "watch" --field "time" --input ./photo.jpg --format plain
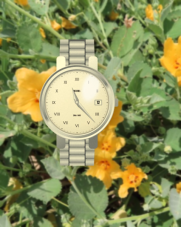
11:23
